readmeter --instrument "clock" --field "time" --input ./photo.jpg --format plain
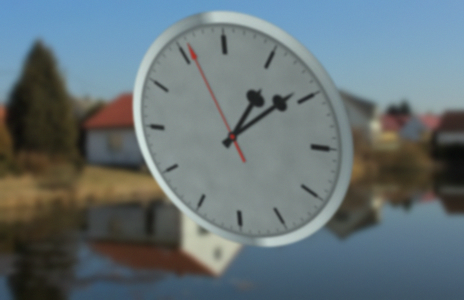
1:08:56
